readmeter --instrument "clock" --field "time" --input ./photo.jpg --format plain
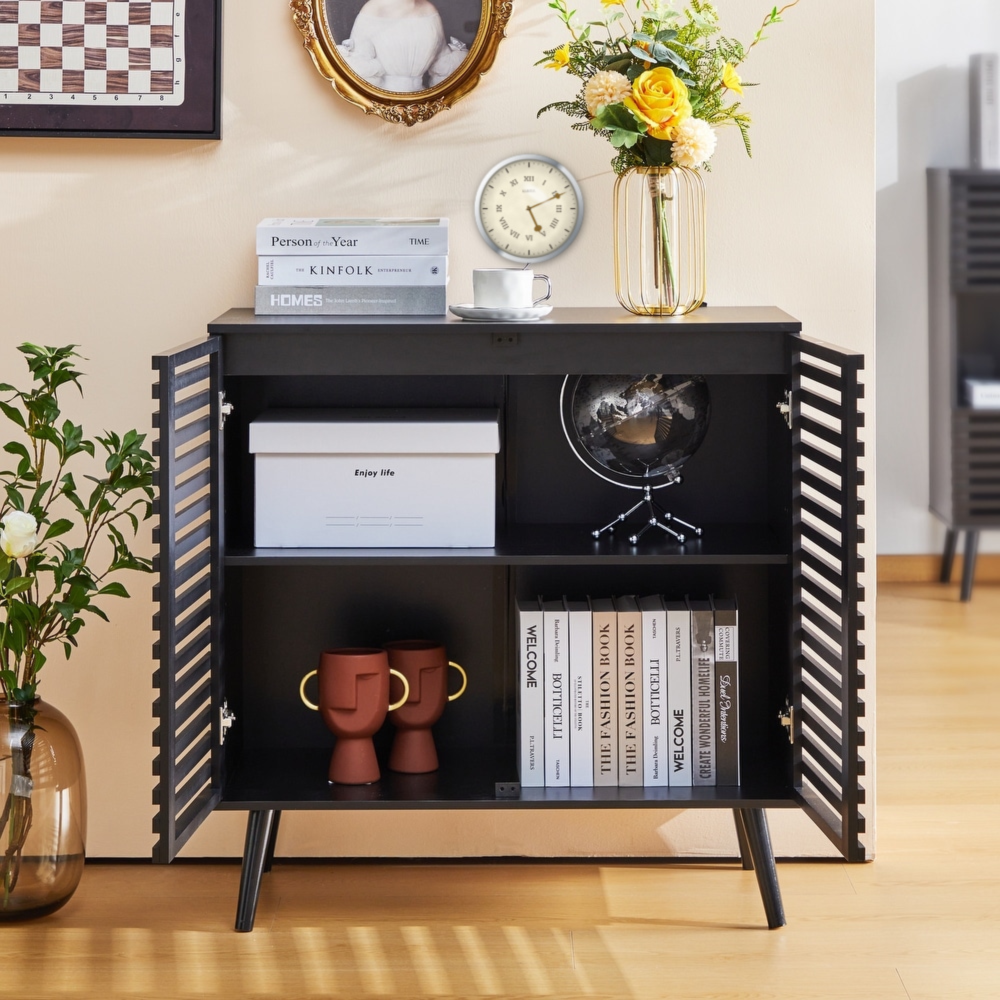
5:11
